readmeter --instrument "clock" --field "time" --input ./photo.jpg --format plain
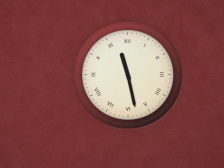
11:28
